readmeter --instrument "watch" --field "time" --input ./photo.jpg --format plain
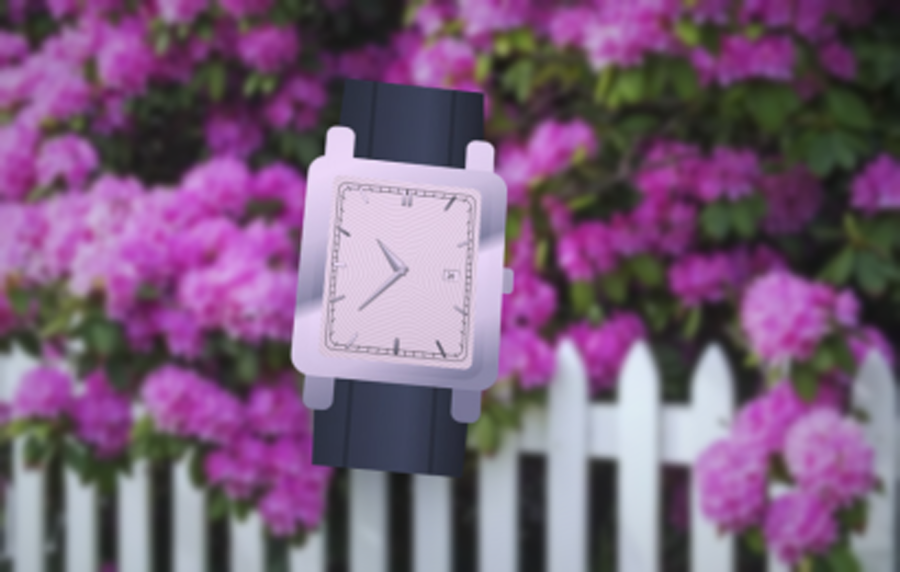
10:37
